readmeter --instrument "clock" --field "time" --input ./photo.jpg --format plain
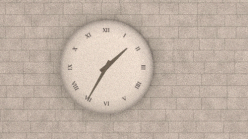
1:35
